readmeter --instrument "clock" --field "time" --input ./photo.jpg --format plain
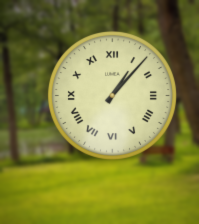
1:07
